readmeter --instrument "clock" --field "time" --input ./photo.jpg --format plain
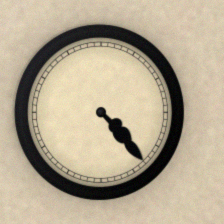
4:23
